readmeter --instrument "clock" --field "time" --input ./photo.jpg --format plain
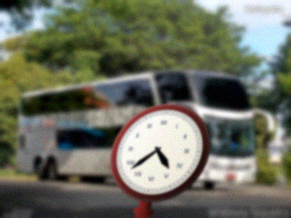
4:38
